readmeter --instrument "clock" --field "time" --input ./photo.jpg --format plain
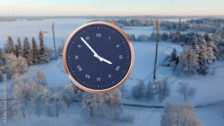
3:53
